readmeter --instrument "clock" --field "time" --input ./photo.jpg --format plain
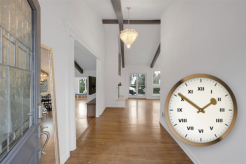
1:51
